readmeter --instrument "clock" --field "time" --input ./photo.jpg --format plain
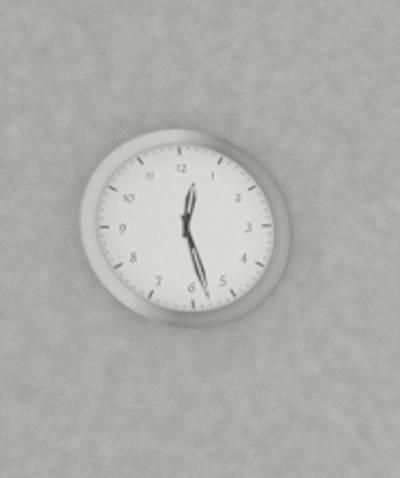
12:28
